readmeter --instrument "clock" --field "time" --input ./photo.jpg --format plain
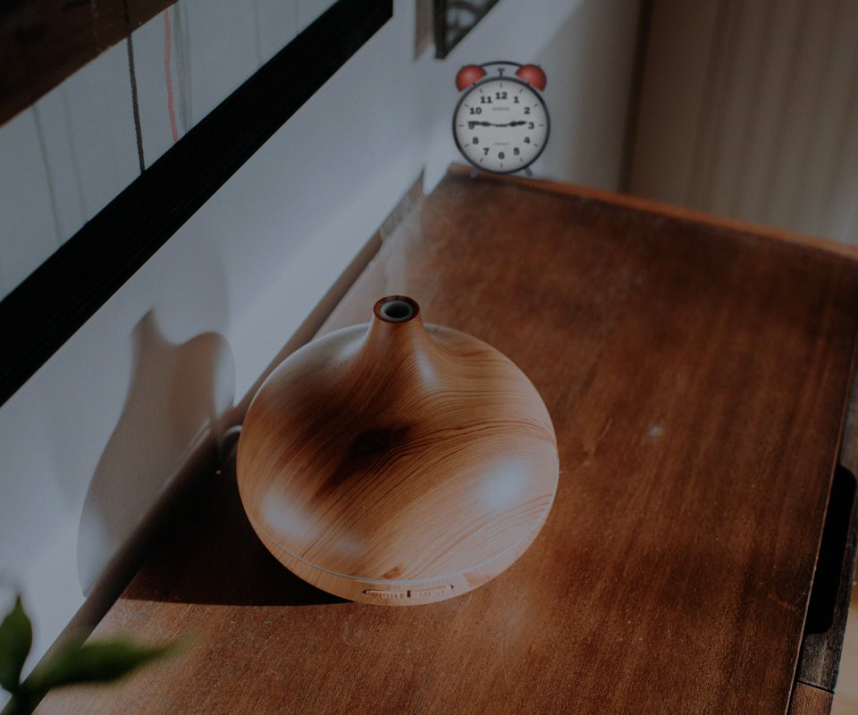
2:46
